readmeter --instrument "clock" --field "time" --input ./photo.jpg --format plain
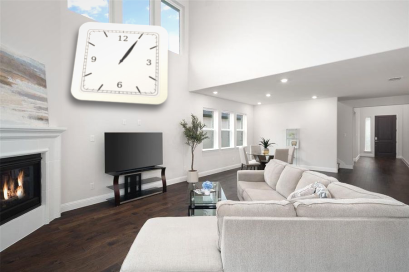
1:05
